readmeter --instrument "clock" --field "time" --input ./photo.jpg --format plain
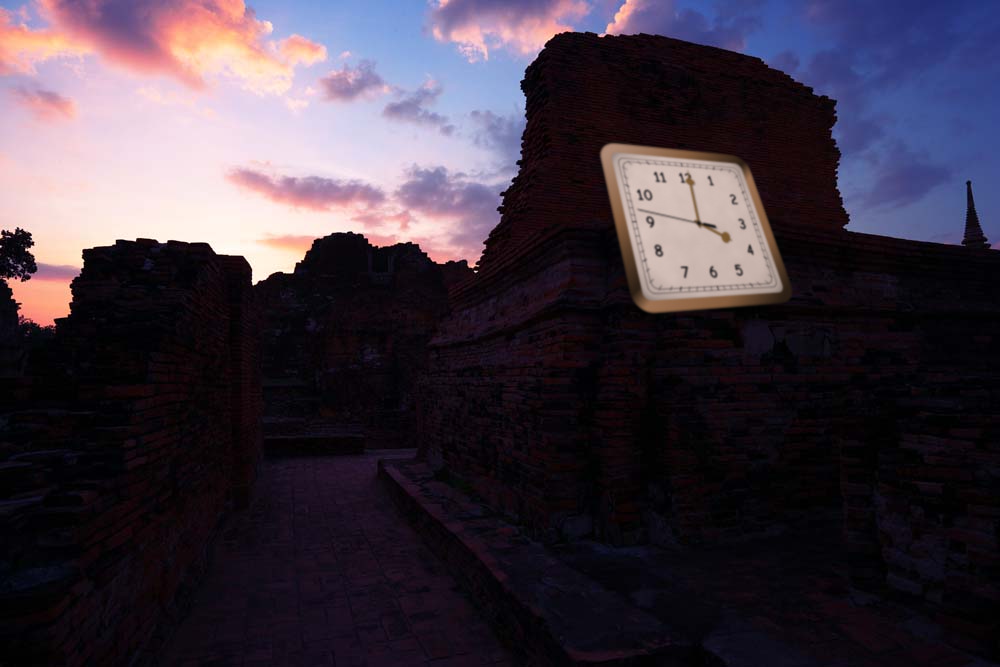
4:00:47
